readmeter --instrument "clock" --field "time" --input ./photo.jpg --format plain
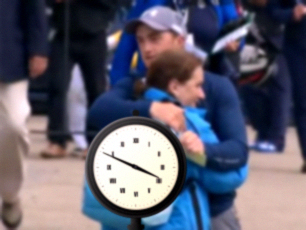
3:49
